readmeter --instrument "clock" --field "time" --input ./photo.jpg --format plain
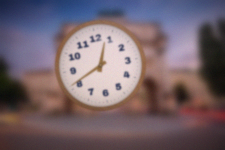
12:41
